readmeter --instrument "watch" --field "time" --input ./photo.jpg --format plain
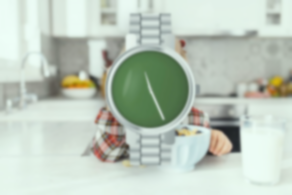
11:26
